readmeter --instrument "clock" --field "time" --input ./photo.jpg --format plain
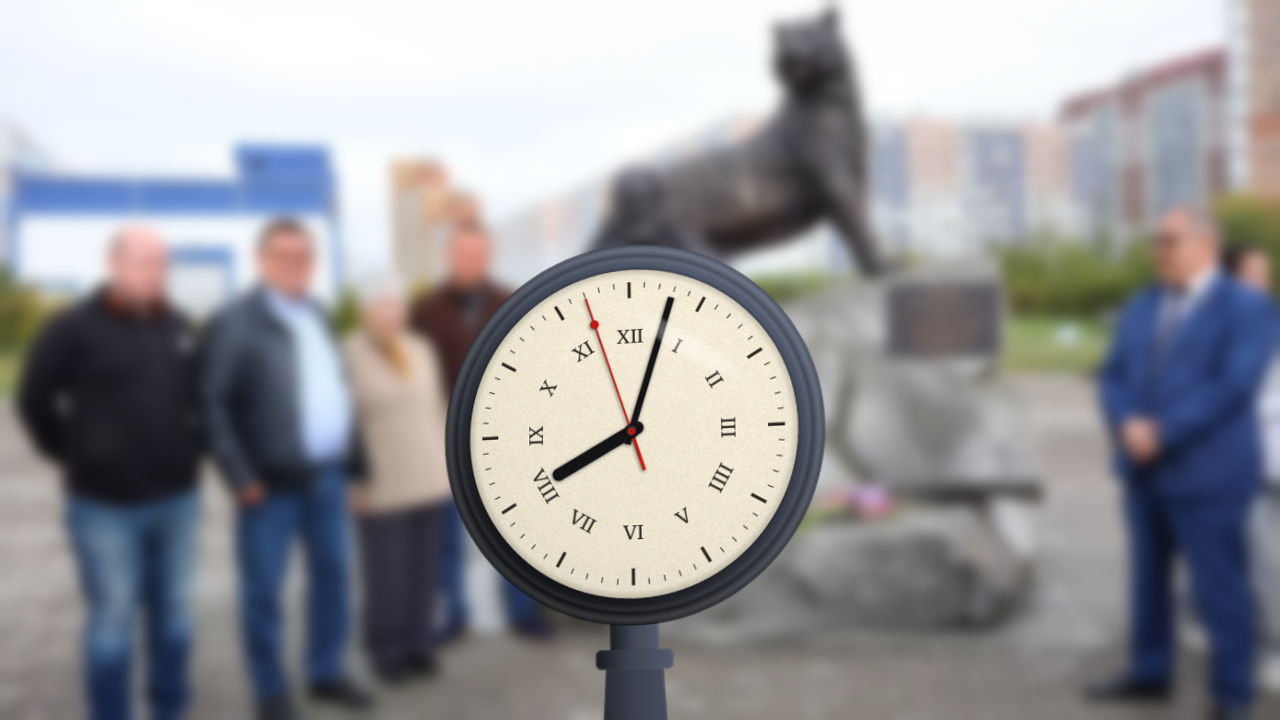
8:02:57
